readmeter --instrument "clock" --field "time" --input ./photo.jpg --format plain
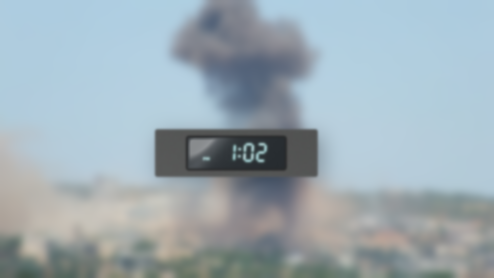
1:02
